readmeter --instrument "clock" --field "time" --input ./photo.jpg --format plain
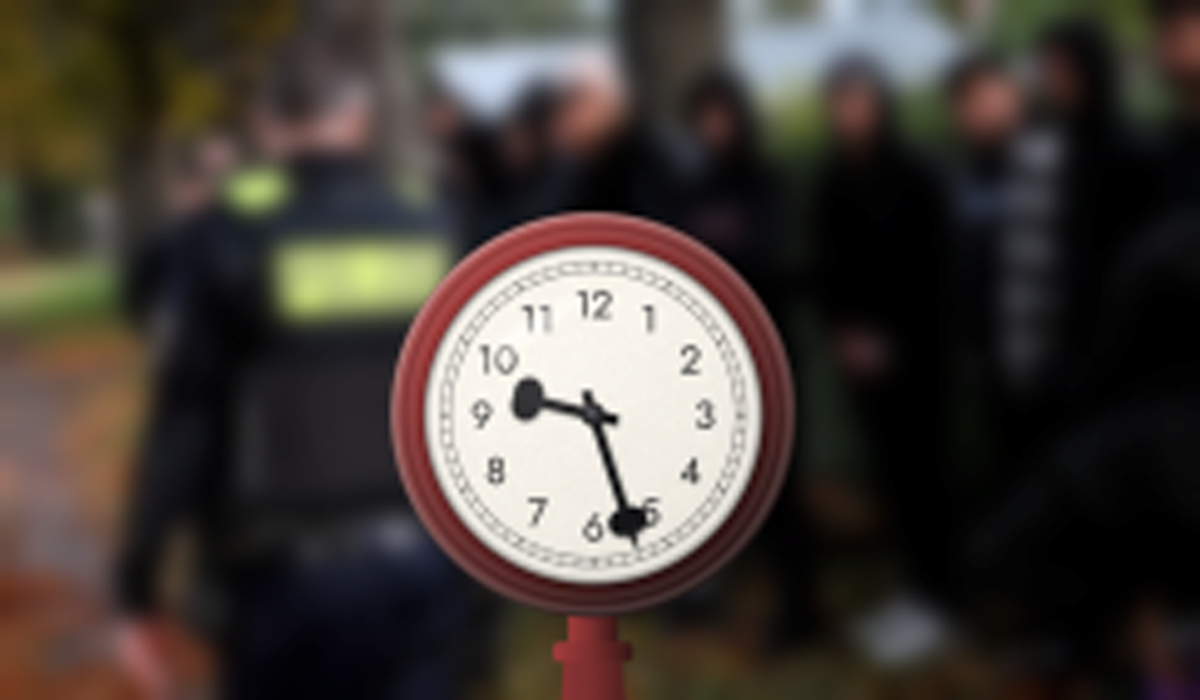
9:27
